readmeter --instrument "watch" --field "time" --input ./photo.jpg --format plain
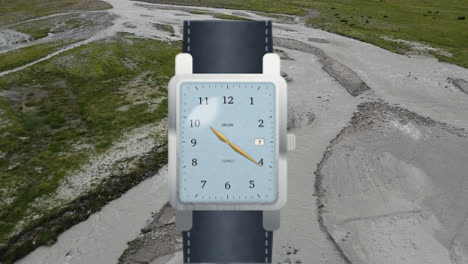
10:21
